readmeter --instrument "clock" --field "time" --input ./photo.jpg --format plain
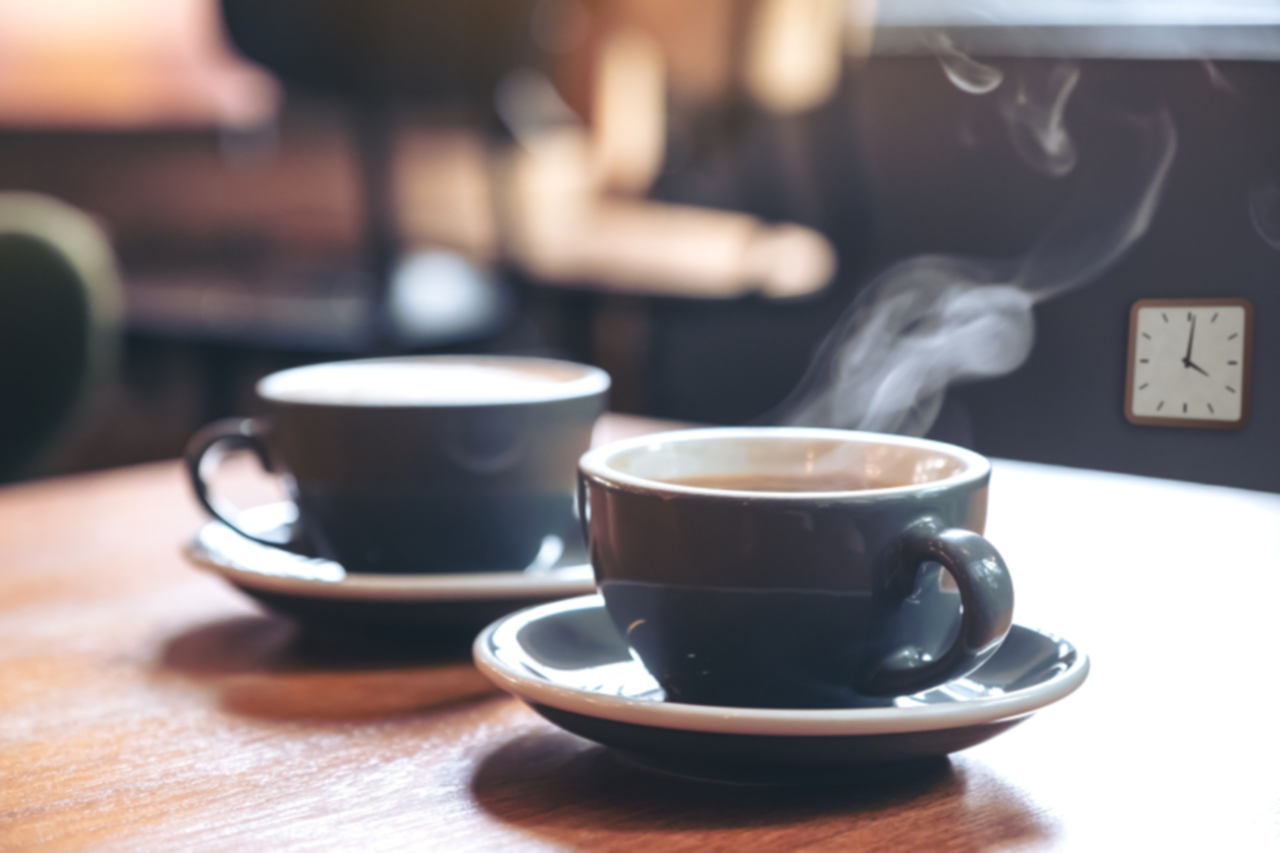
4:01
